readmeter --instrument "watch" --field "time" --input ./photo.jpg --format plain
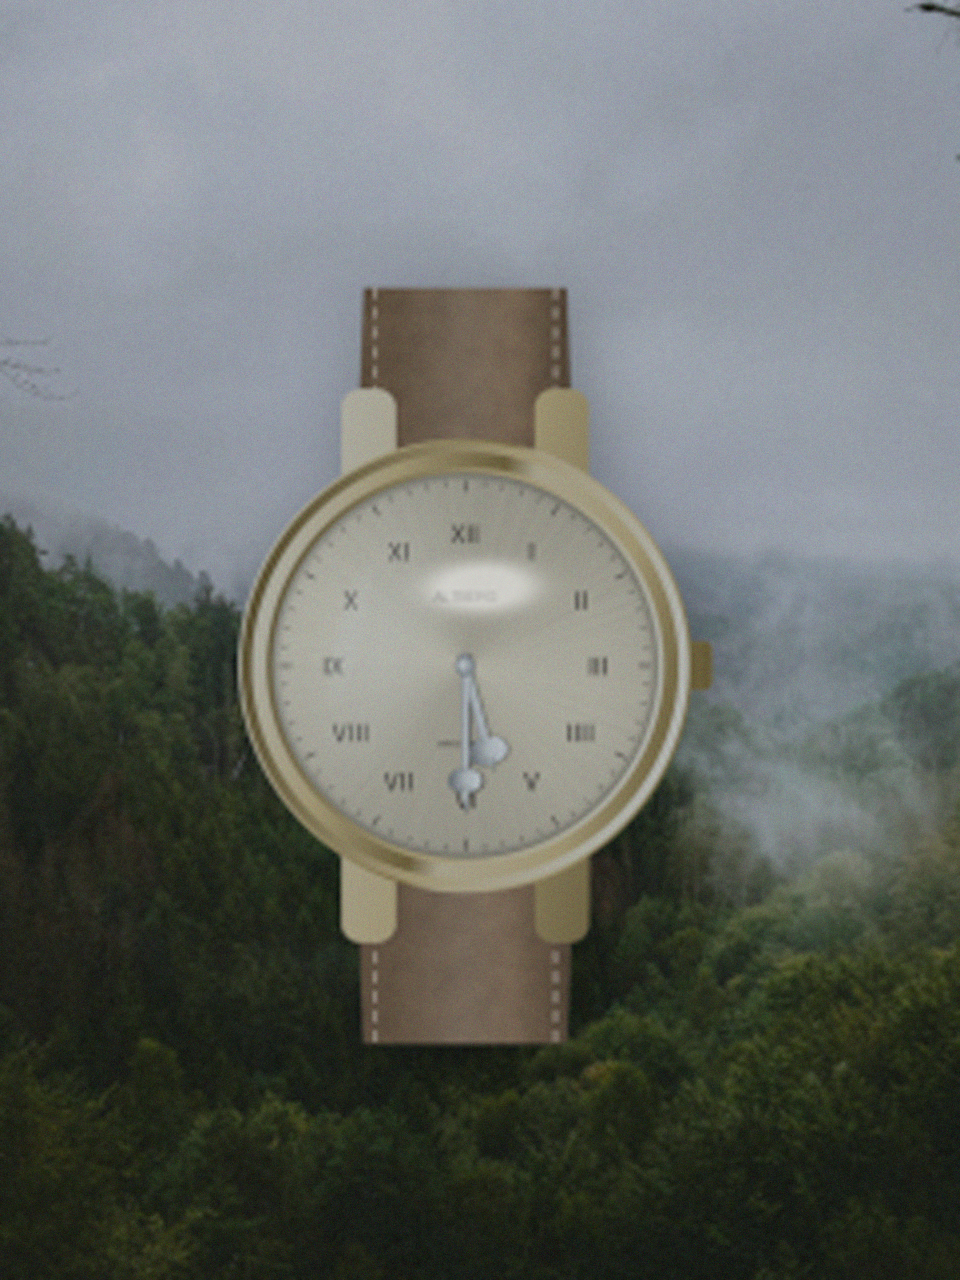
5:30
